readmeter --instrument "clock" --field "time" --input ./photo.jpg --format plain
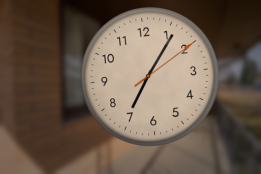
7:06:10
